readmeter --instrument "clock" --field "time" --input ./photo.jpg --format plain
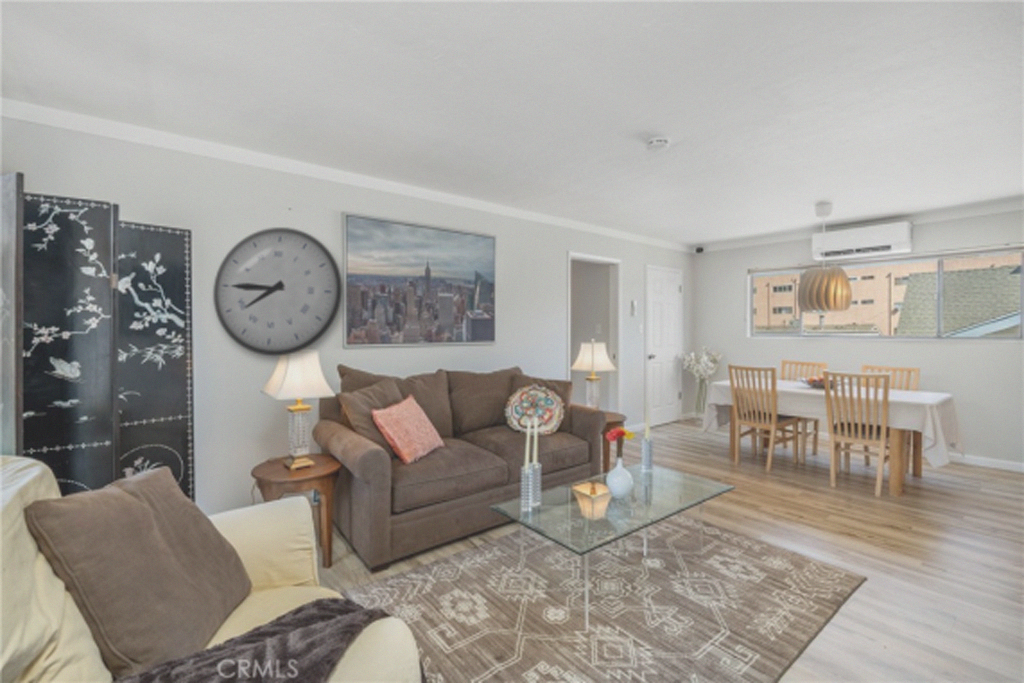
7:45
